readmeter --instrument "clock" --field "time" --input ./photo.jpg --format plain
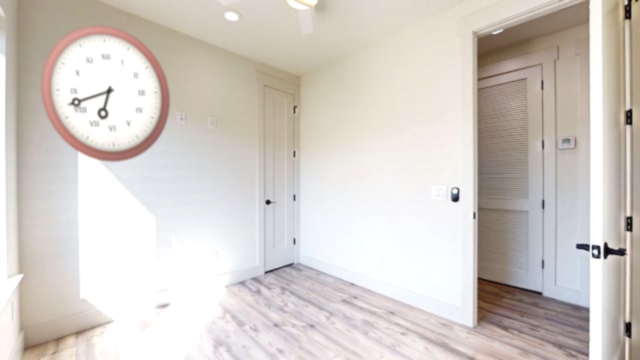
6:42
